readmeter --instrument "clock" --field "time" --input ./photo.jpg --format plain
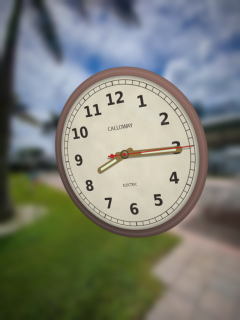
8:15:15
